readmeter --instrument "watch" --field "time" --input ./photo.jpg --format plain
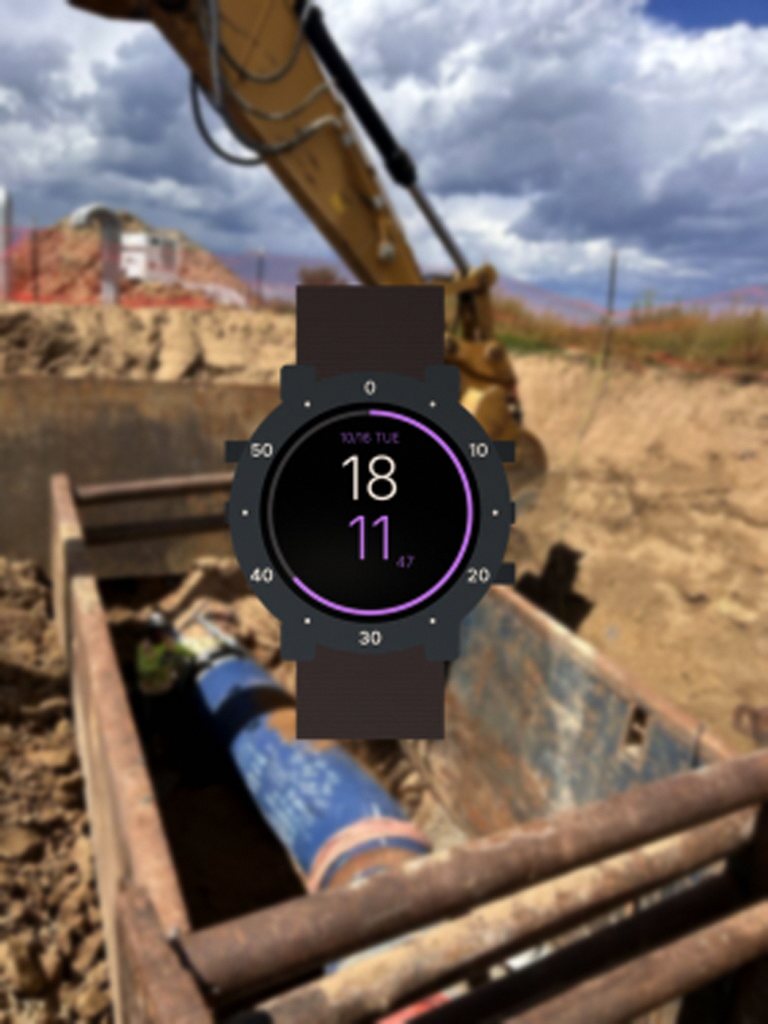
18:11
